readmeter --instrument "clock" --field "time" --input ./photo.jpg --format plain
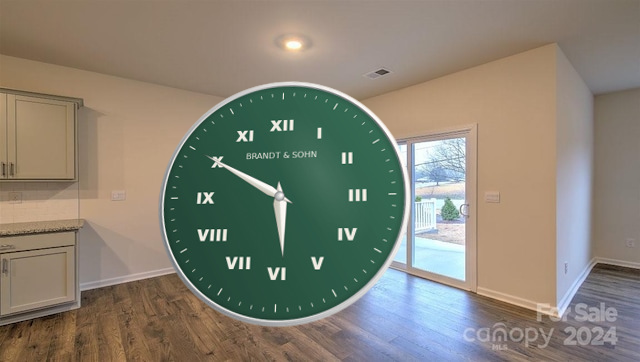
5:50
